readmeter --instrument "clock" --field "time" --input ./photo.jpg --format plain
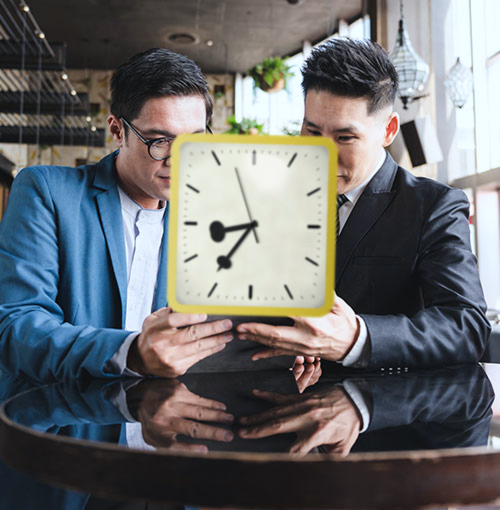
8:35:57
